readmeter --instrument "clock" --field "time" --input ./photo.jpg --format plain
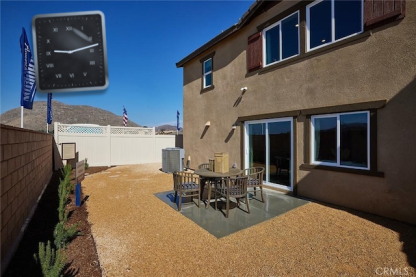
9:13
